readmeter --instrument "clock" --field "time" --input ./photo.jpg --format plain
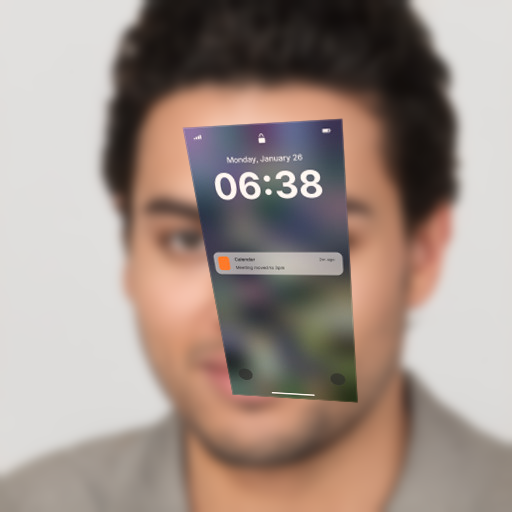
6:38
